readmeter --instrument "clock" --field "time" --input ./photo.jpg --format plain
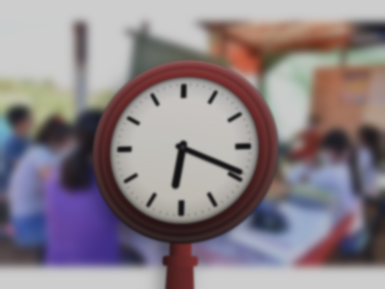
6:19
